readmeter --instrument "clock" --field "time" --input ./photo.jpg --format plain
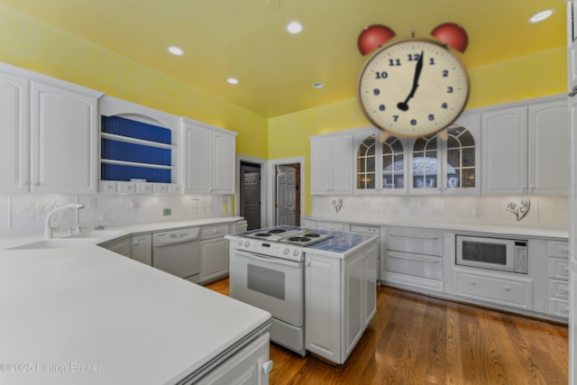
7:02
